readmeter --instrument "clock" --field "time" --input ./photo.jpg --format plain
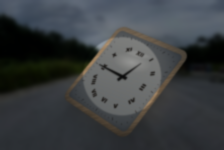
12:45
